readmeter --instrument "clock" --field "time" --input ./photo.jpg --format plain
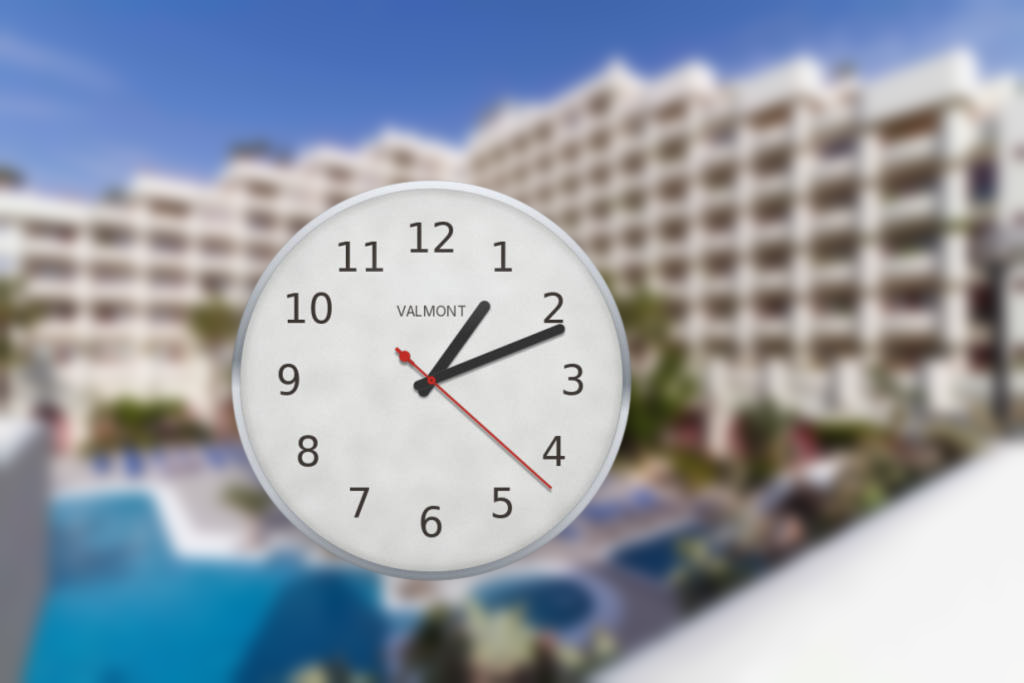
1:11:22
